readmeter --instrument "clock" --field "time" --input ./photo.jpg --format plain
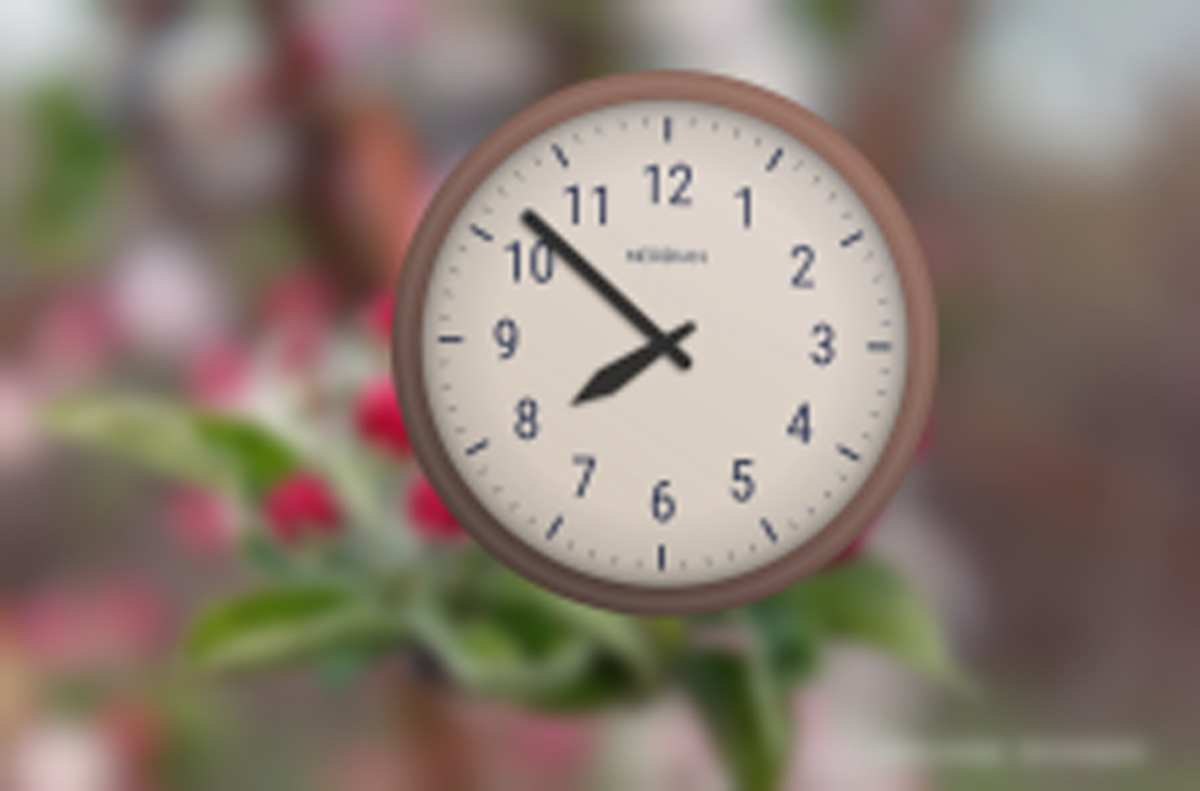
7:52
